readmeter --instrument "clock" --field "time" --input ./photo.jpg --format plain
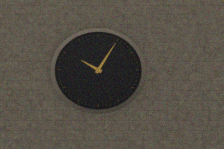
10:05
